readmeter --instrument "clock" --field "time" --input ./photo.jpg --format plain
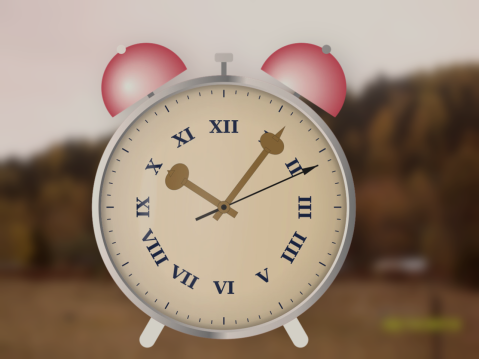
10:06:11
